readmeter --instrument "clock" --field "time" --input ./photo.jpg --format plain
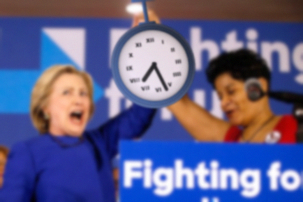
7:27
